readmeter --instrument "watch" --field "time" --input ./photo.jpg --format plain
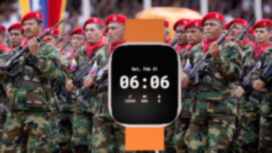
6:06
